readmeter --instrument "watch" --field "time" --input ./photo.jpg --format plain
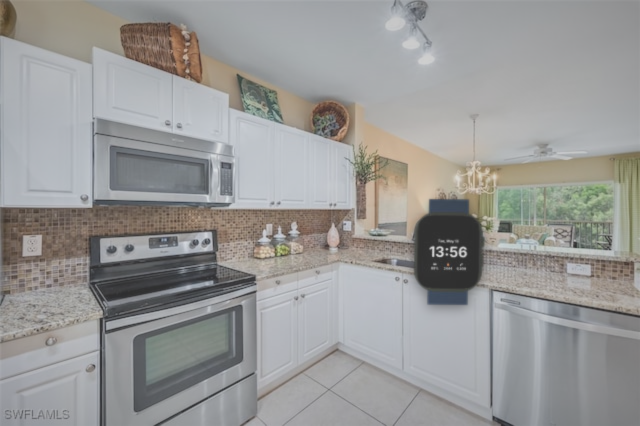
13:56
